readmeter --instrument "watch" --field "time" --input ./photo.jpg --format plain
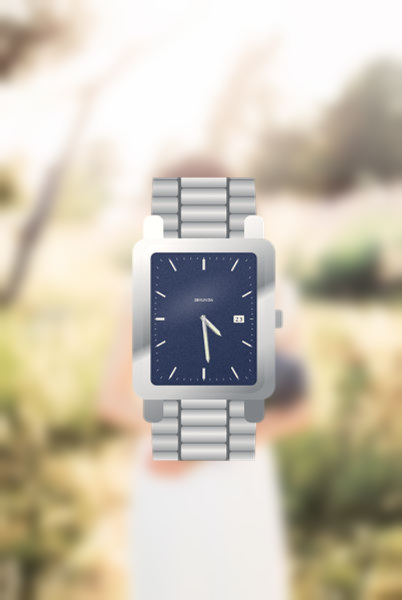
4:29
